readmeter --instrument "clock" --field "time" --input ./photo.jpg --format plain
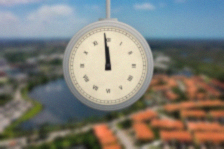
11:59
